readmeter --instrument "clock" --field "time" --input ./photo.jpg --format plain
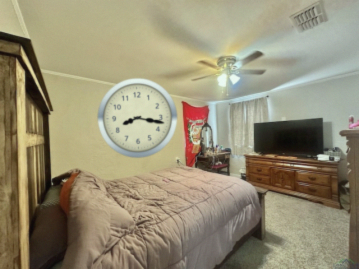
8:17
